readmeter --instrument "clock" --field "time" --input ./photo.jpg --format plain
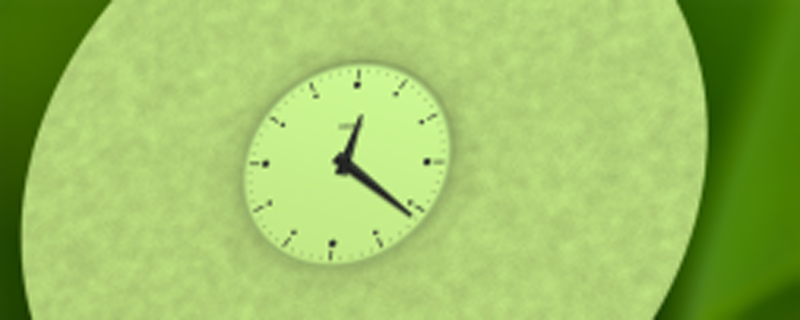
12:21
